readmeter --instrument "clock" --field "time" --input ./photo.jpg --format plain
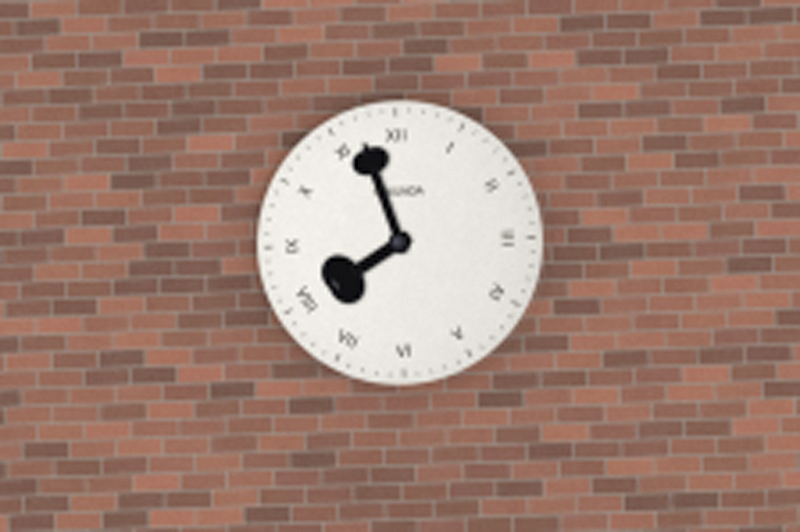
7:57
